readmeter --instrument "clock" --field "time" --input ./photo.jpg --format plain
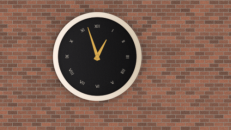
12:57
